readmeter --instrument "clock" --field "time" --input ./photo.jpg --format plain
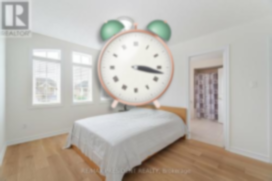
3:17
